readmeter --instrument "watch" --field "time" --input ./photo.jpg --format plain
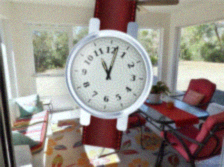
11:02
